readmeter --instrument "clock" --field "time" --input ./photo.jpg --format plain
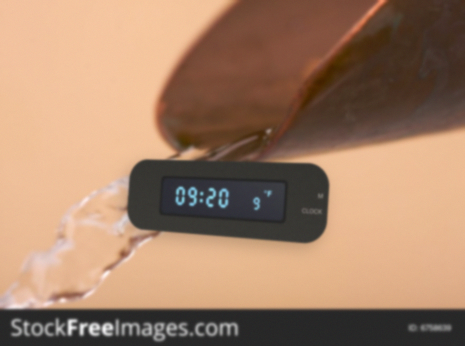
9:20
